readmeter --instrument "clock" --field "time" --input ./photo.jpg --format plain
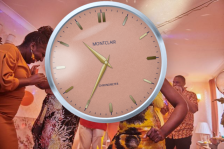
10:35
